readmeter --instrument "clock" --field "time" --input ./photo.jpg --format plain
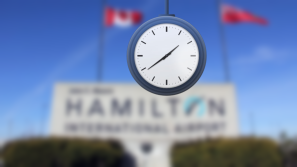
1:39
